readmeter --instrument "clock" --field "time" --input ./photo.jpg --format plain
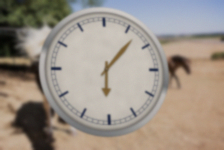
6:07
